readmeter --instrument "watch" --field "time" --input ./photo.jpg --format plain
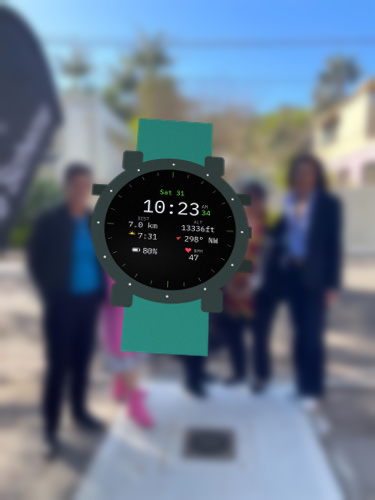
10:23:34
